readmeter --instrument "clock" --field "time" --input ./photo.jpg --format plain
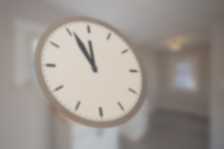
11:56
